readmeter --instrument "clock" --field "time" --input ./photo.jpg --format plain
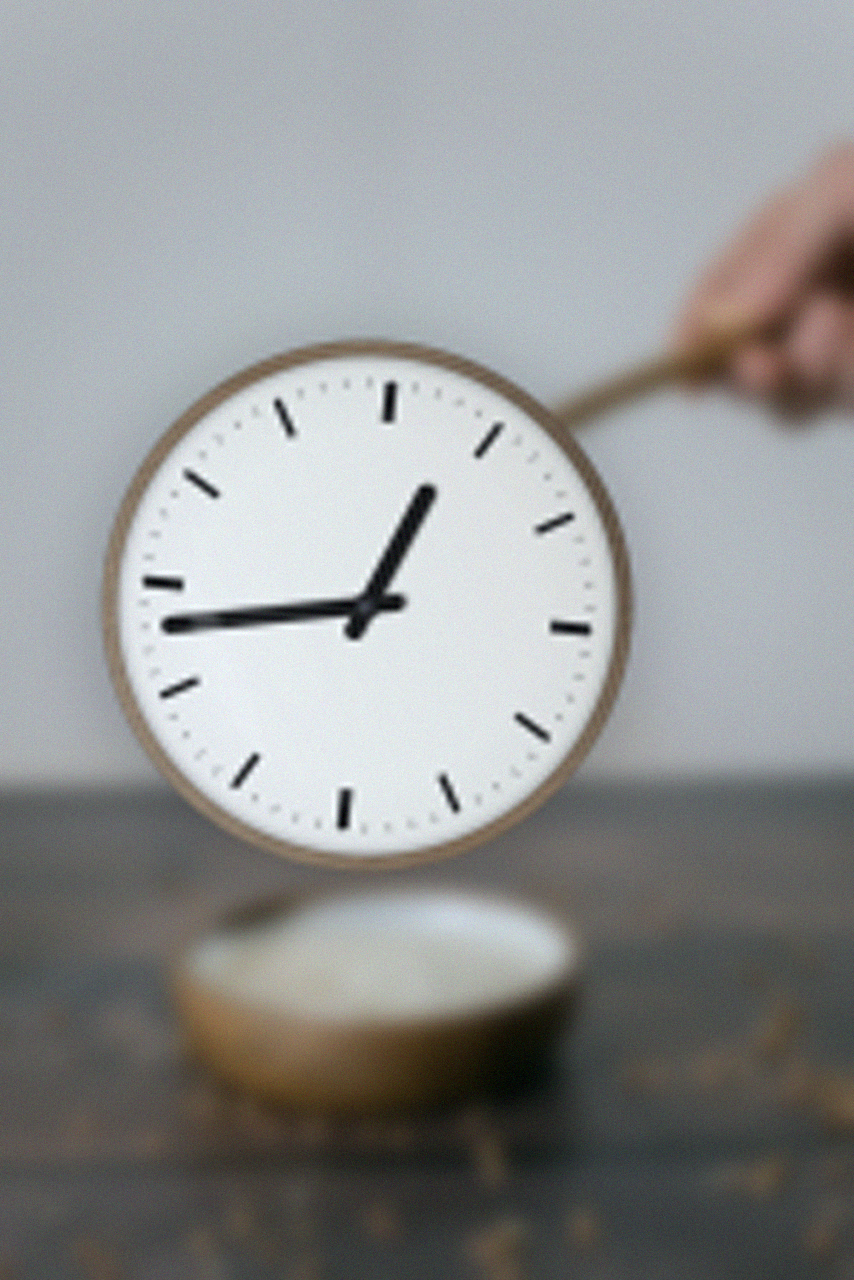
12:43
